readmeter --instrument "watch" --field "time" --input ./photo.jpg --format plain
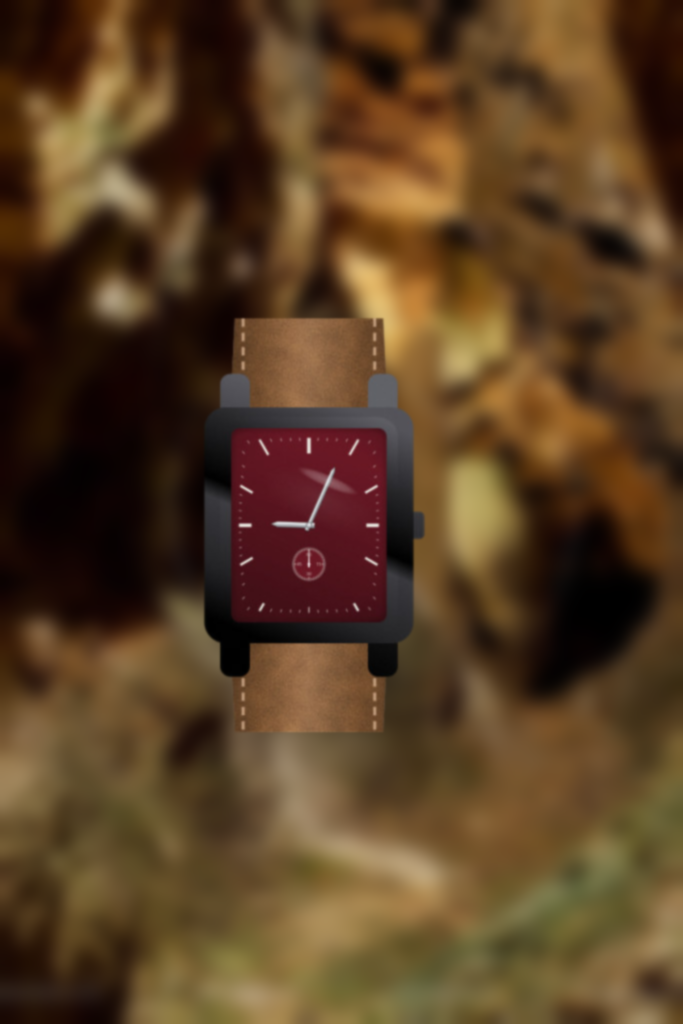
9:04
